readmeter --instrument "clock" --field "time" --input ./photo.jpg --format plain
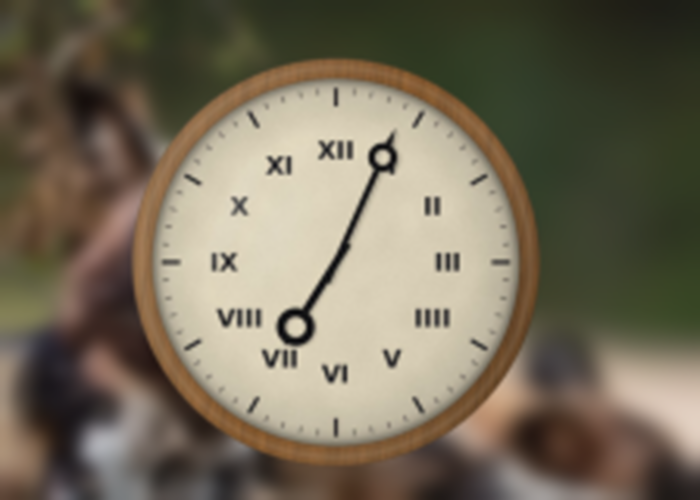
7:04
